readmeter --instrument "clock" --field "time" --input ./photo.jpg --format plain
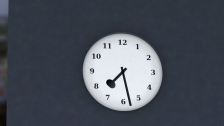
7:28
